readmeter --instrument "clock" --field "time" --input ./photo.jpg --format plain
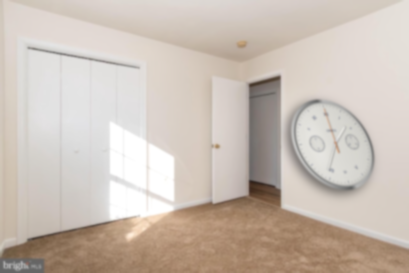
1:36
